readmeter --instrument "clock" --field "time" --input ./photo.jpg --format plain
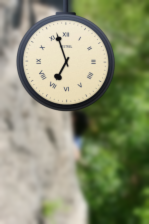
6:57
